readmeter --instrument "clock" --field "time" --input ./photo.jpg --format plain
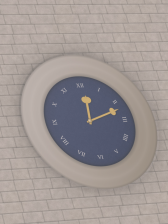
12:12
